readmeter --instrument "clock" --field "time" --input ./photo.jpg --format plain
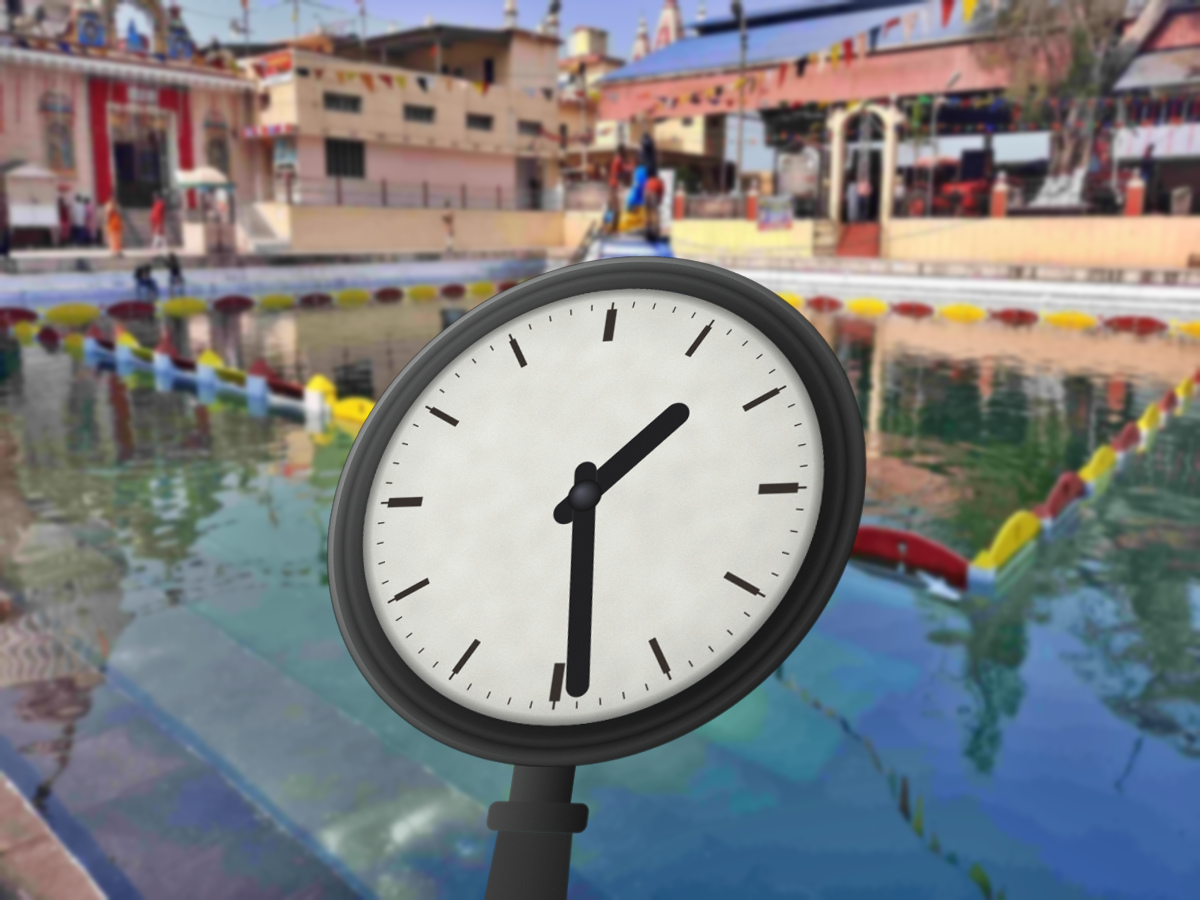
1:29
